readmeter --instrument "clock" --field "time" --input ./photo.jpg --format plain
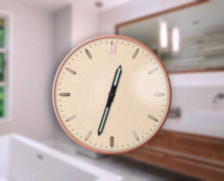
12:33
